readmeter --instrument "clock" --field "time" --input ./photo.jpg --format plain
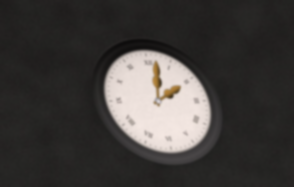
2:02
